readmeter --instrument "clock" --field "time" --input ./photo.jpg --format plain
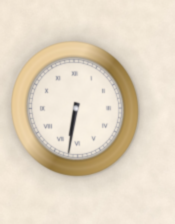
6:32
